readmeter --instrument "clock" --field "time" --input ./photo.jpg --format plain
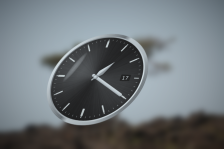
1:20
